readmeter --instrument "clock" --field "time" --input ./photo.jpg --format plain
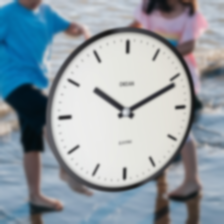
10:11
